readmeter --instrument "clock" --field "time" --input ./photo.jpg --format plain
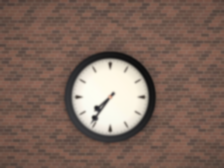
7:36
